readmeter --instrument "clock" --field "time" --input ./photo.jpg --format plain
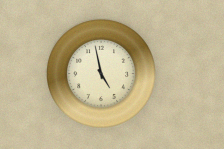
4:58
